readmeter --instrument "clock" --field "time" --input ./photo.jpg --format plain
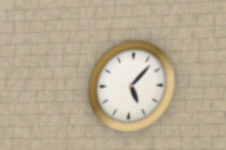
5:07
